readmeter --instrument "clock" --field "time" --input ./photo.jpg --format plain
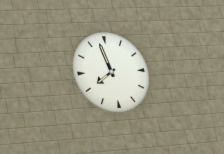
7:58
